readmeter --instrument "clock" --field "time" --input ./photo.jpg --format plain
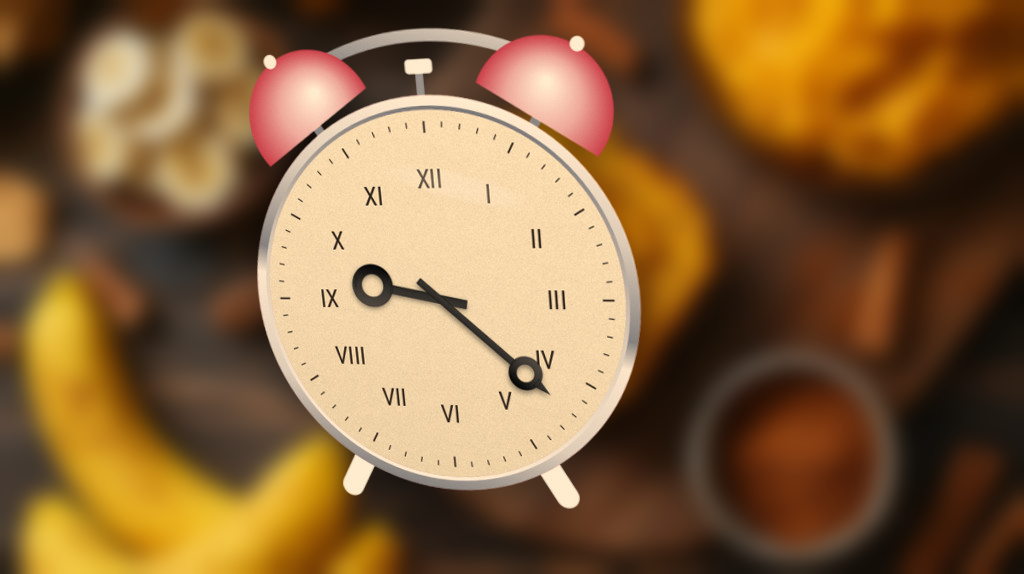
9:22
